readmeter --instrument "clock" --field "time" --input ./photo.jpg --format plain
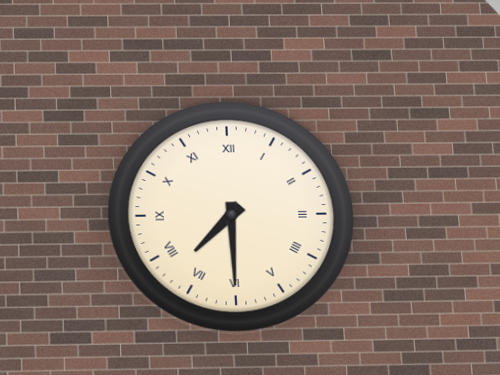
7:30
